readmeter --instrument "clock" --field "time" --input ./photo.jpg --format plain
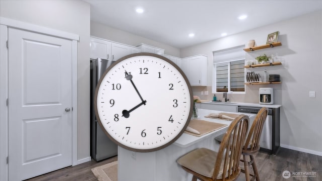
7:55
